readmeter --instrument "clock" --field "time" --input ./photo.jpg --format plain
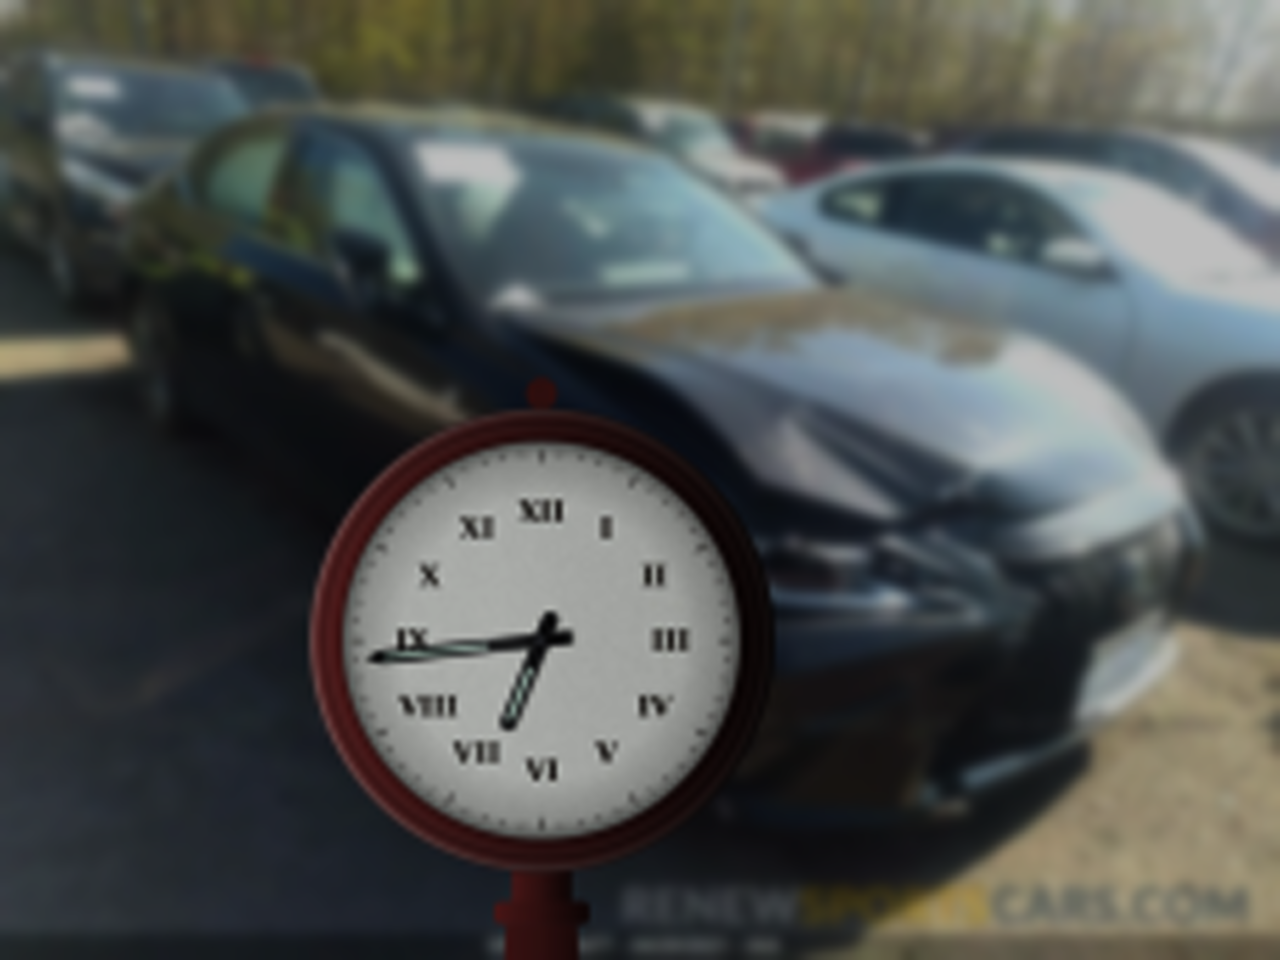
6:44
